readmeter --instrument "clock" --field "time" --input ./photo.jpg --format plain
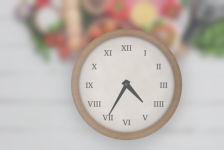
4:35
